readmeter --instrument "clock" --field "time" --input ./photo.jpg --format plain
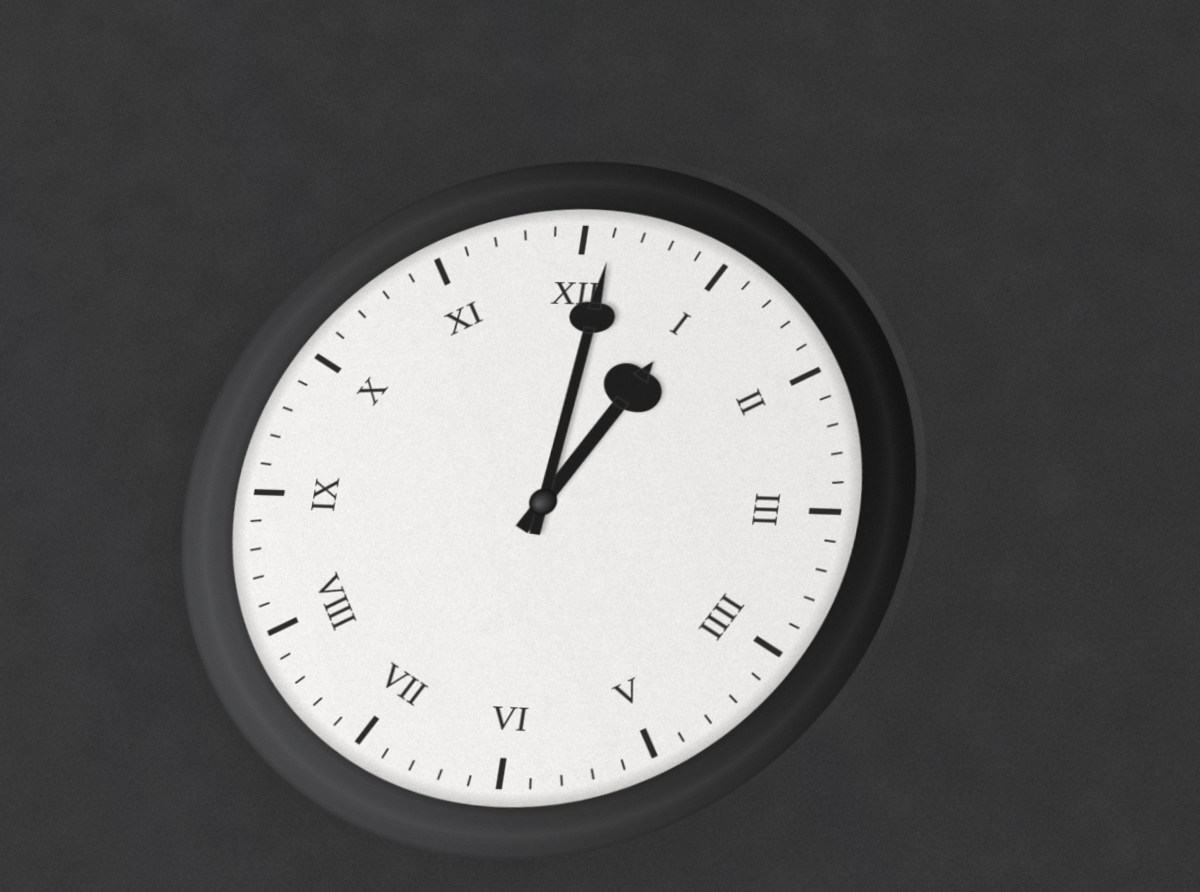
1:01
